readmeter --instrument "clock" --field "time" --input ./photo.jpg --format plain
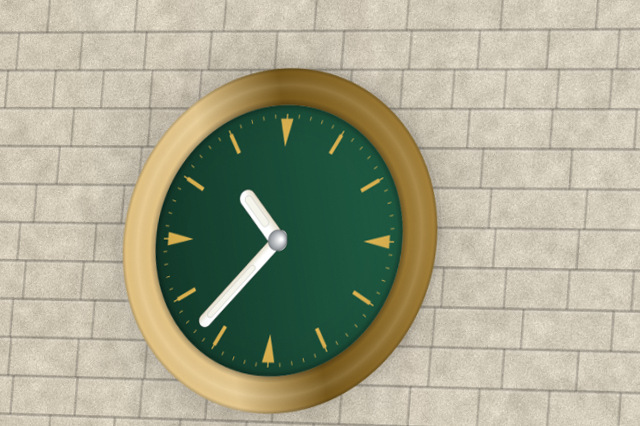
10:37
